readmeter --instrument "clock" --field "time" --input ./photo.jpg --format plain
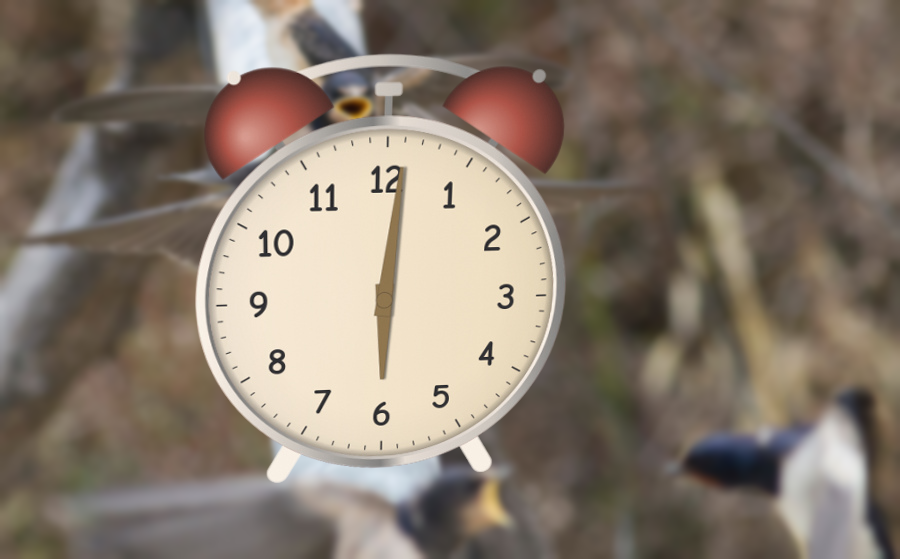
6:01
